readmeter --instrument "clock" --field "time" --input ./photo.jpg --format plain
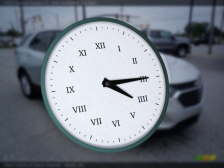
4:15
